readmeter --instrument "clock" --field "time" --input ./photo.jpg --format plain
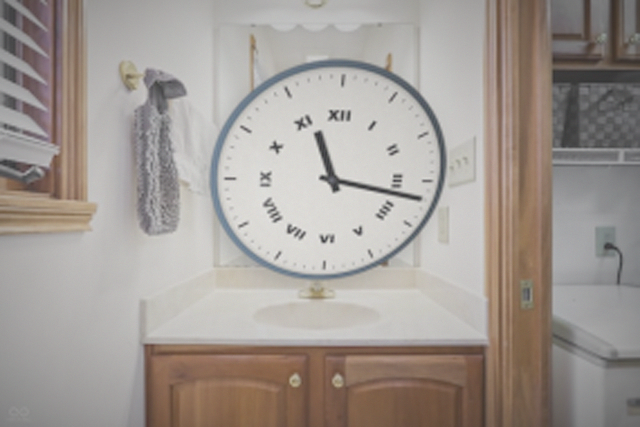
11:17
